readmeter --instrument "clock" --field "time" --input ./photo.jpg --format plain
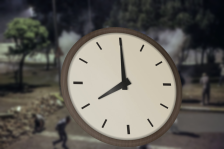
8:00
